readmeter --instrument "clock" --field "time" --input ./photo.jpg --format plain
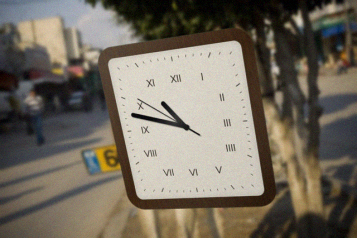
10:47:51
